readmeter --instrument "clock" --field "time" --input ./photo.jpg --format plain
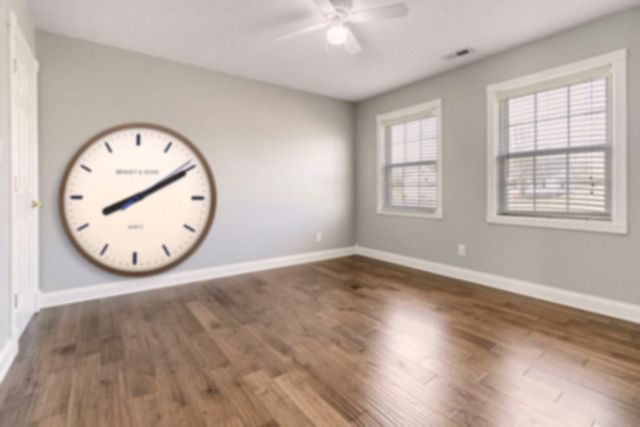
8:10:09
